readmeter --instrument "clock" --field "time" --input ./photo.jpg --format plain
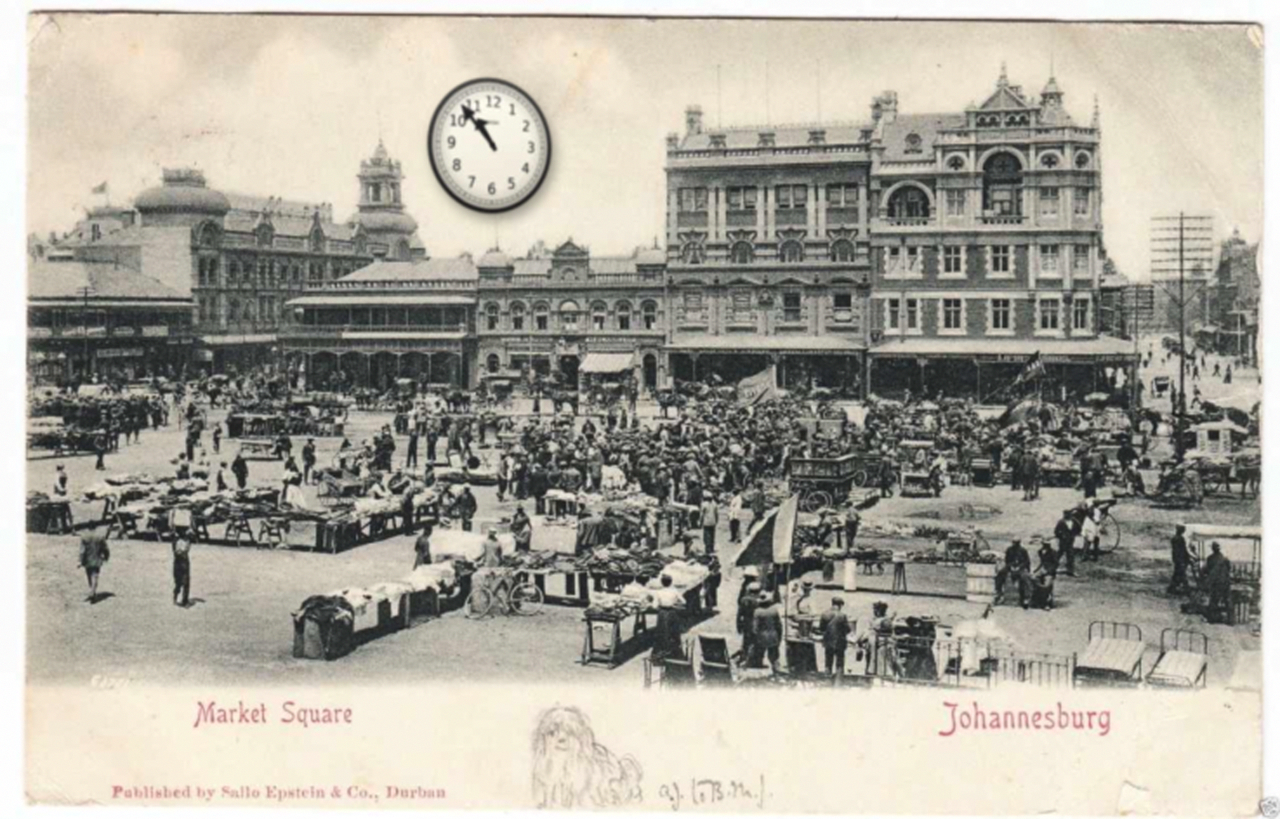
10:53
